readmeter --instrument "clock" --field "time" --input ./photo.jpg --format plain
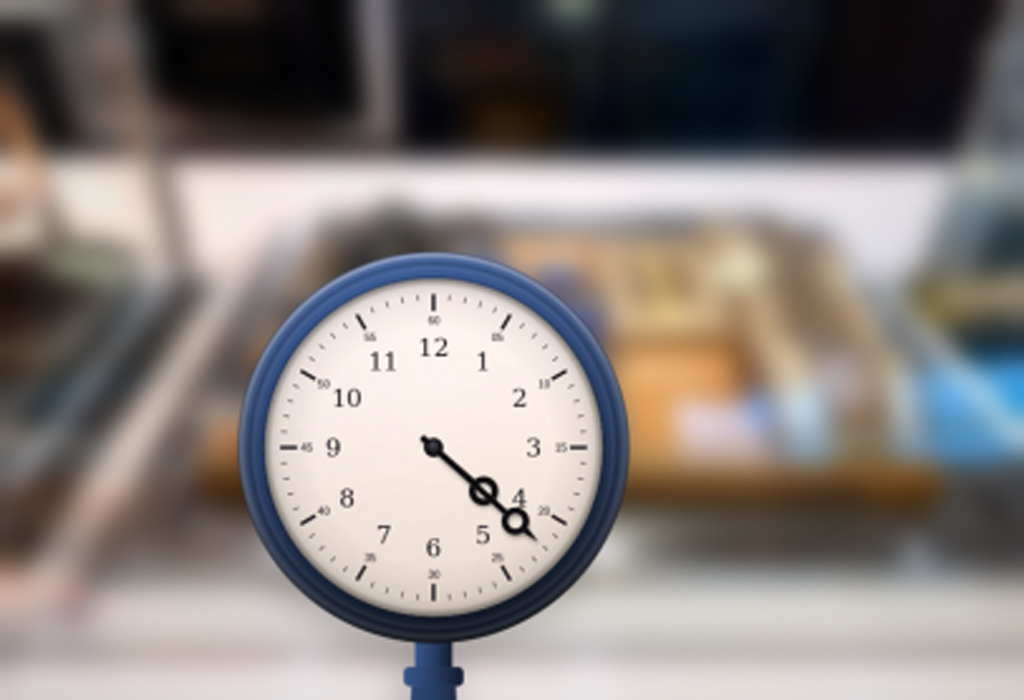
4:22
